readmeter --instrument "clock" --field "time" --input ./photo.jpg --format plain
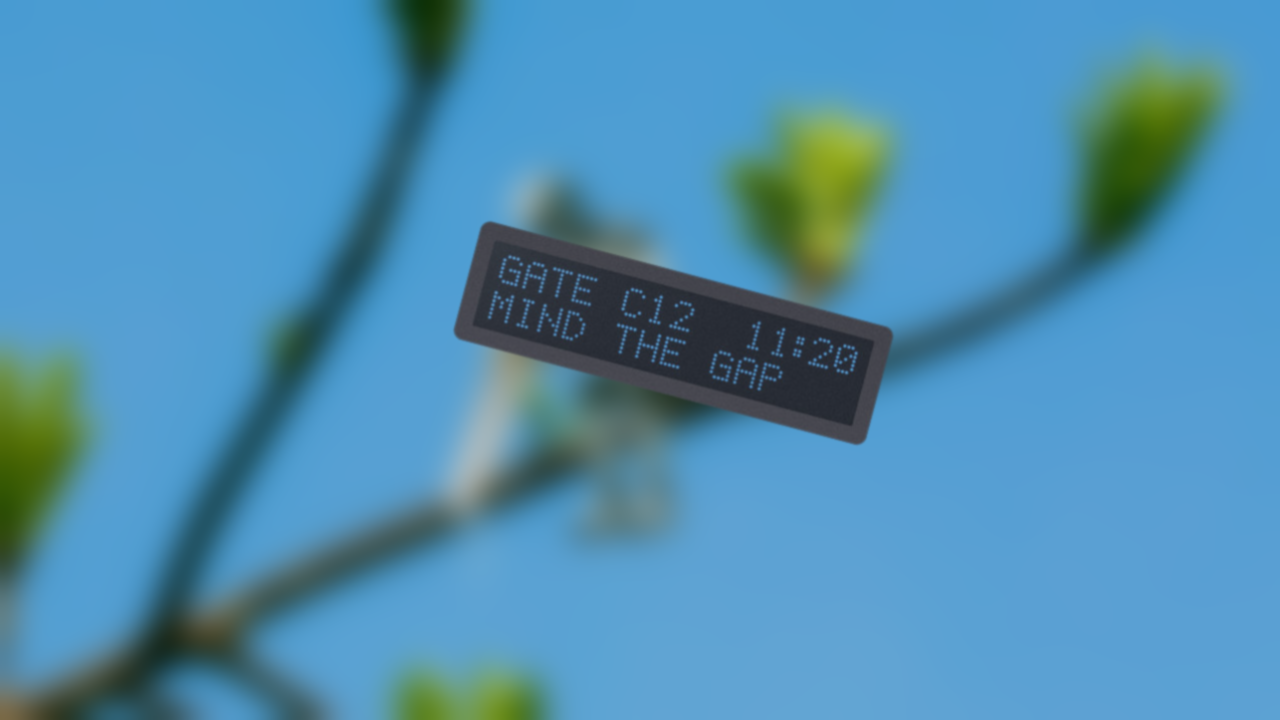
11:20
